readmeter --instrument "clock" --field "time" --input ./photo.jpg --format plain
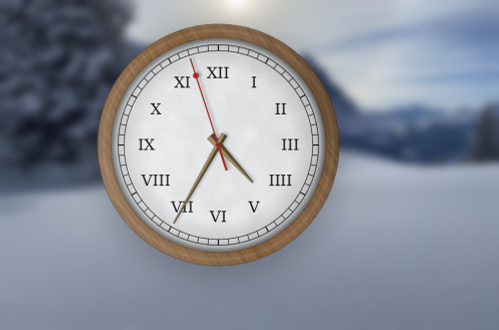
4:34:57
